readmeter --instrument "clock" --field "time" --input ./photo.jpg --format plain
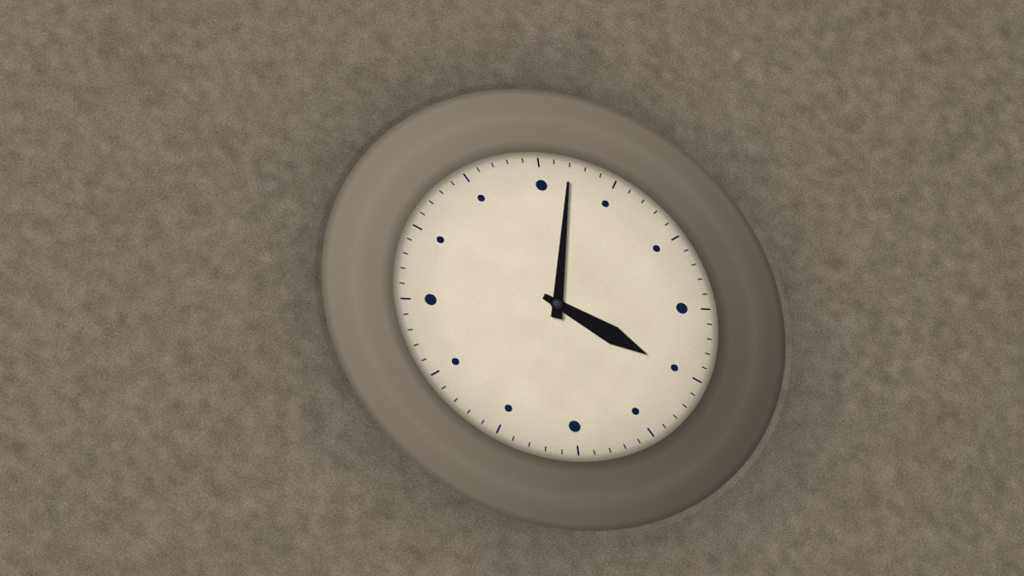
4:02
